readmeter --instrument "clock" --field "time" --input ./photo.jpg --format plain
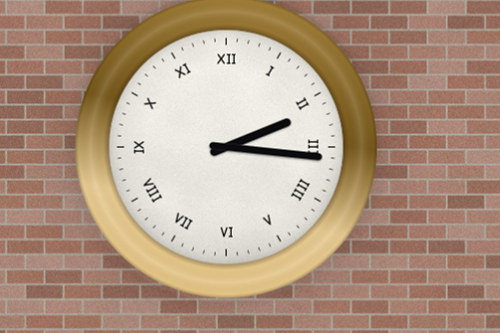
2:16
